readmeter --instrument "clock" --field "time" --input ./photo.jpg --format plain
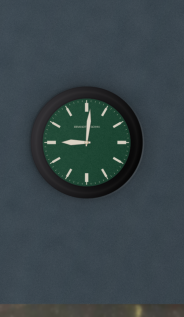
9:01
